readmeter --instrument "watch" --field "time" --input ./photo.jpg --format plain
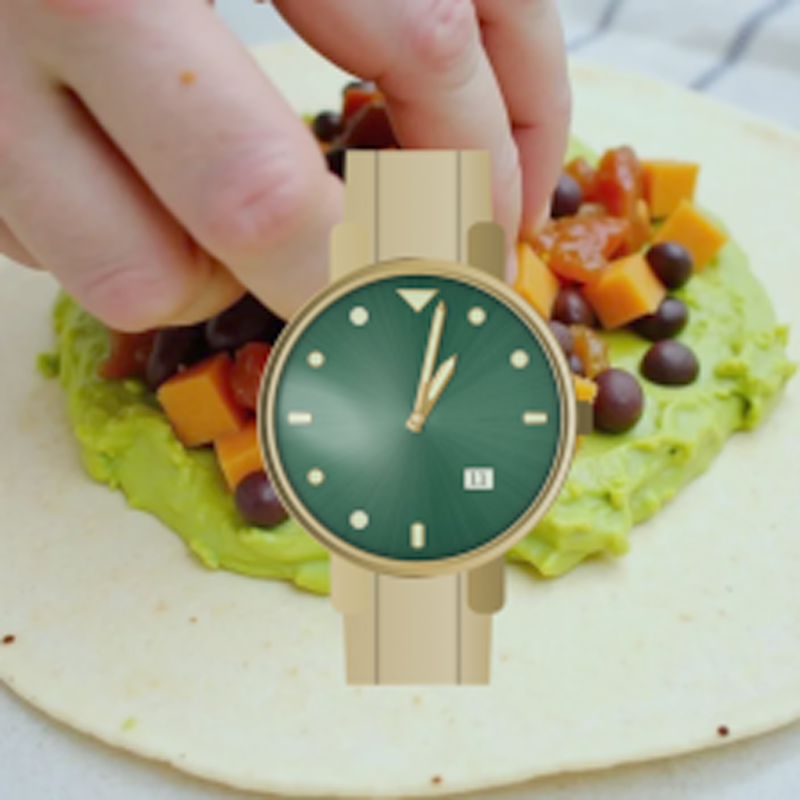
1:02
